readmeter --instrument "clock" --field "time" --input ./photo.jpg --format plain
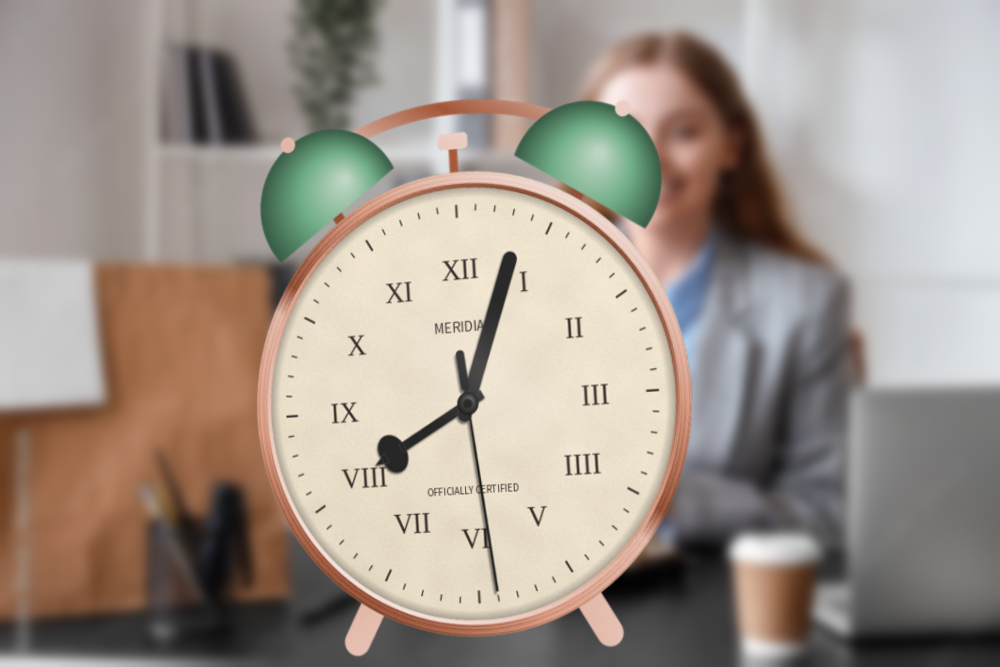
8:03:29
